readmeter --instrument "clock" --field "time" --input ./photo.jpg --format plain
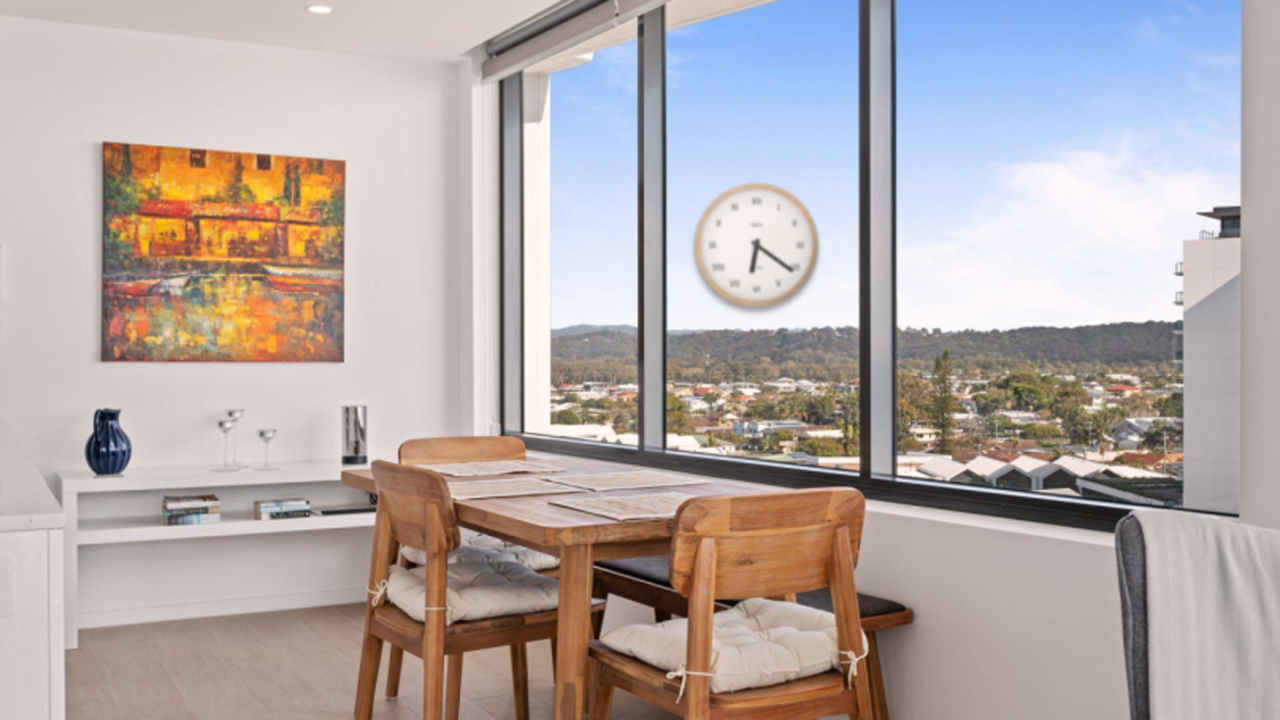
6:21
